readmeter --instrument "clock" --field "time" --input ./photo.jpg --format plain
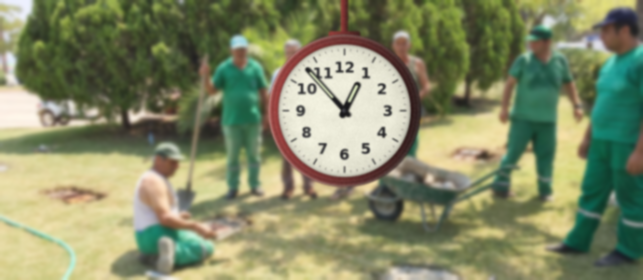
12:53
